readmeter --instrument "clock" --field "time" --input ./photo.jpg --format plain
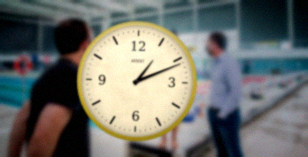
1:11
